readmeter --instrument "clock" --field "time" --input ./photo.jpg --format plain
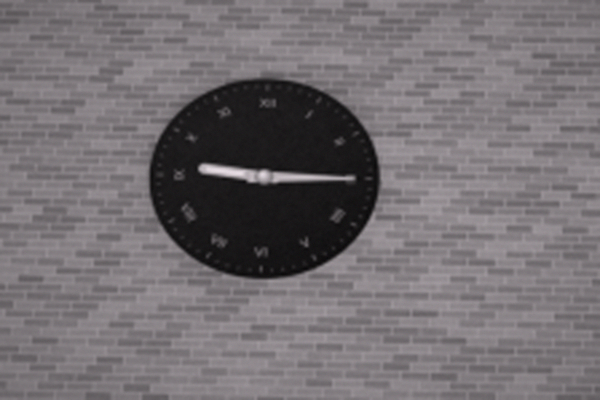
9:15
